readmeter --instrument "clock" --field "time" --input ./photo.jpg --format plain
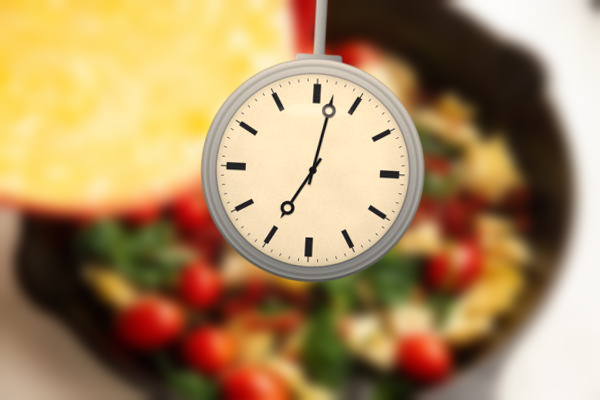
7:02
